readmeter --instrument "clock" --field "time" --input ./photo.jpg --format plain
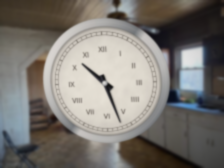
10:27
